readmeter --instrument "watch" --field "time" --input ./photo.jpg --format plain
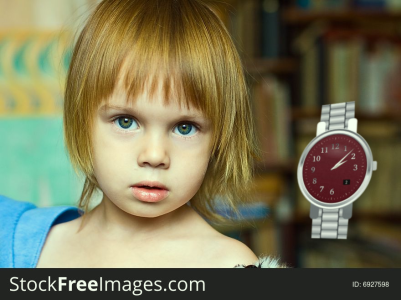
2:08
